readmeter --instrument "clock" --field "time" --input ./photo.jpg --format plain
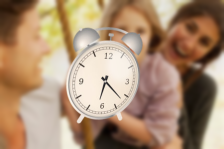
6:22
